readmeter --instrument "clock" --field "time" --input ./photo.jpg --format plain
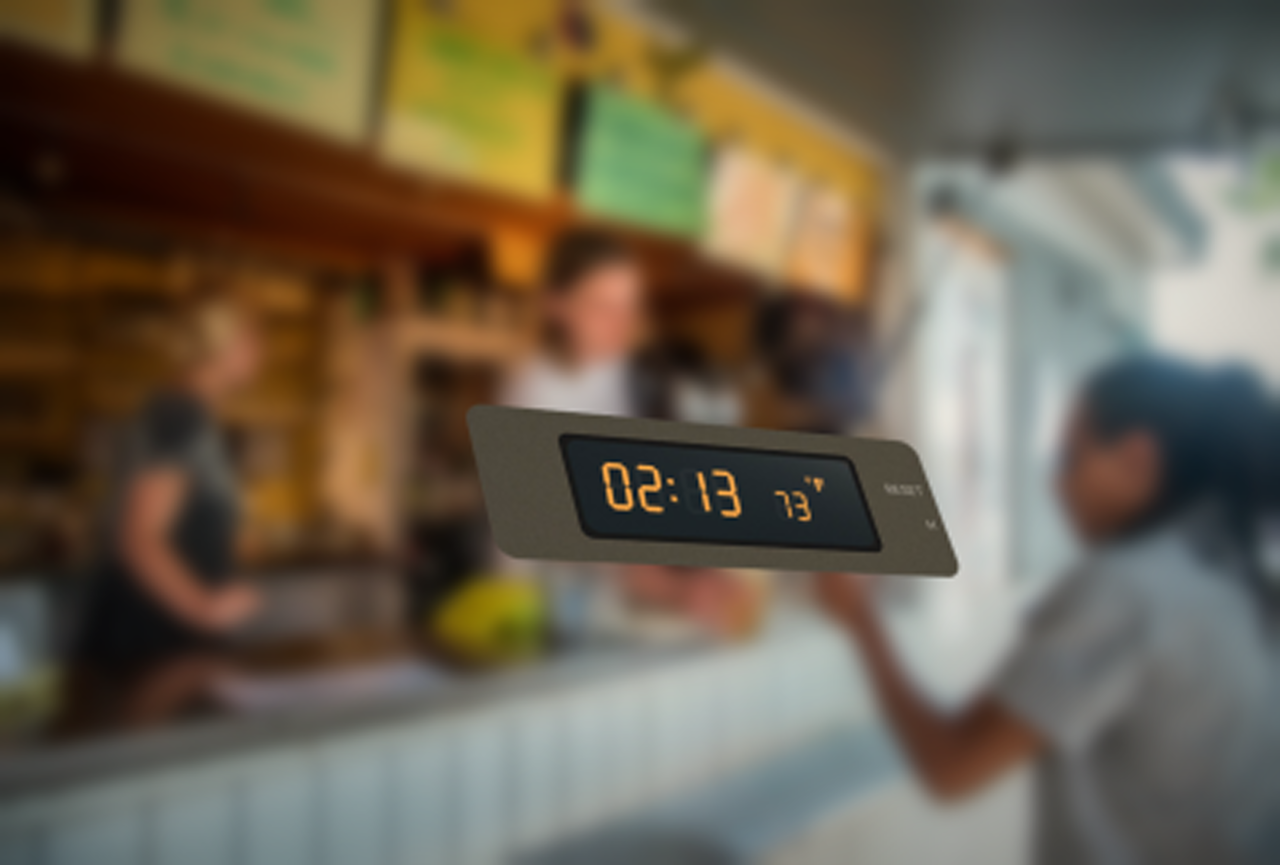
2:13
